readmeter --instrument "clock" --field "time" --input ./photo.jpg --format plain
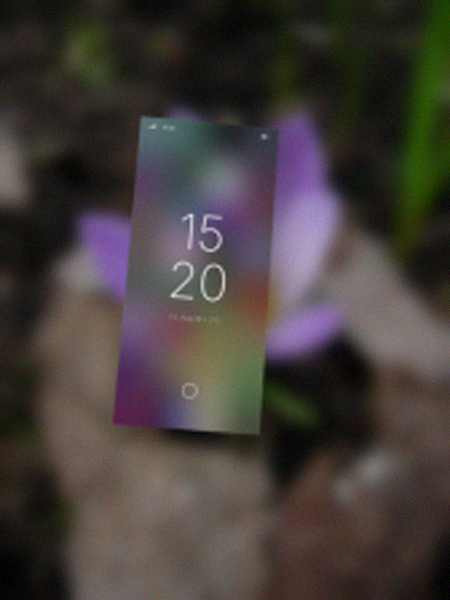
15:20
